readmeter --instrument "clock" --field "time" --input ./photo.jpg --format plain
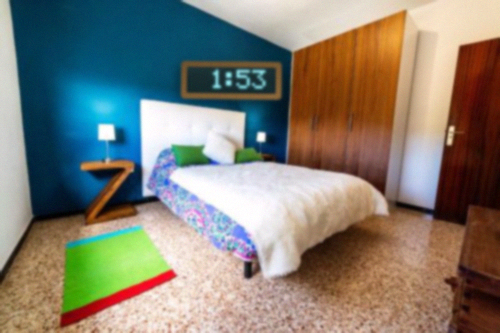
1:53
